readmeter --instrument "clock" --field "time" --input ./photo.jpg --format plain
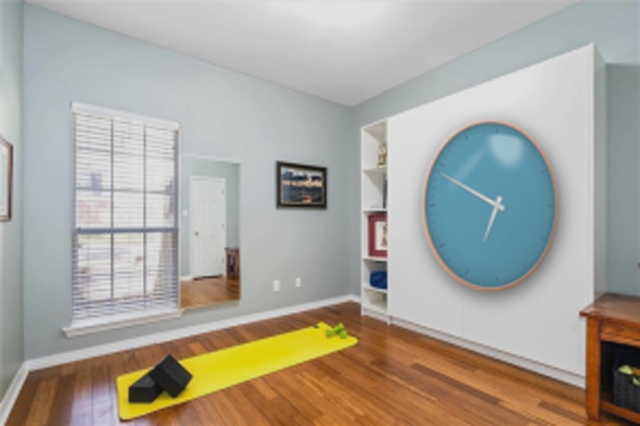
6:49
